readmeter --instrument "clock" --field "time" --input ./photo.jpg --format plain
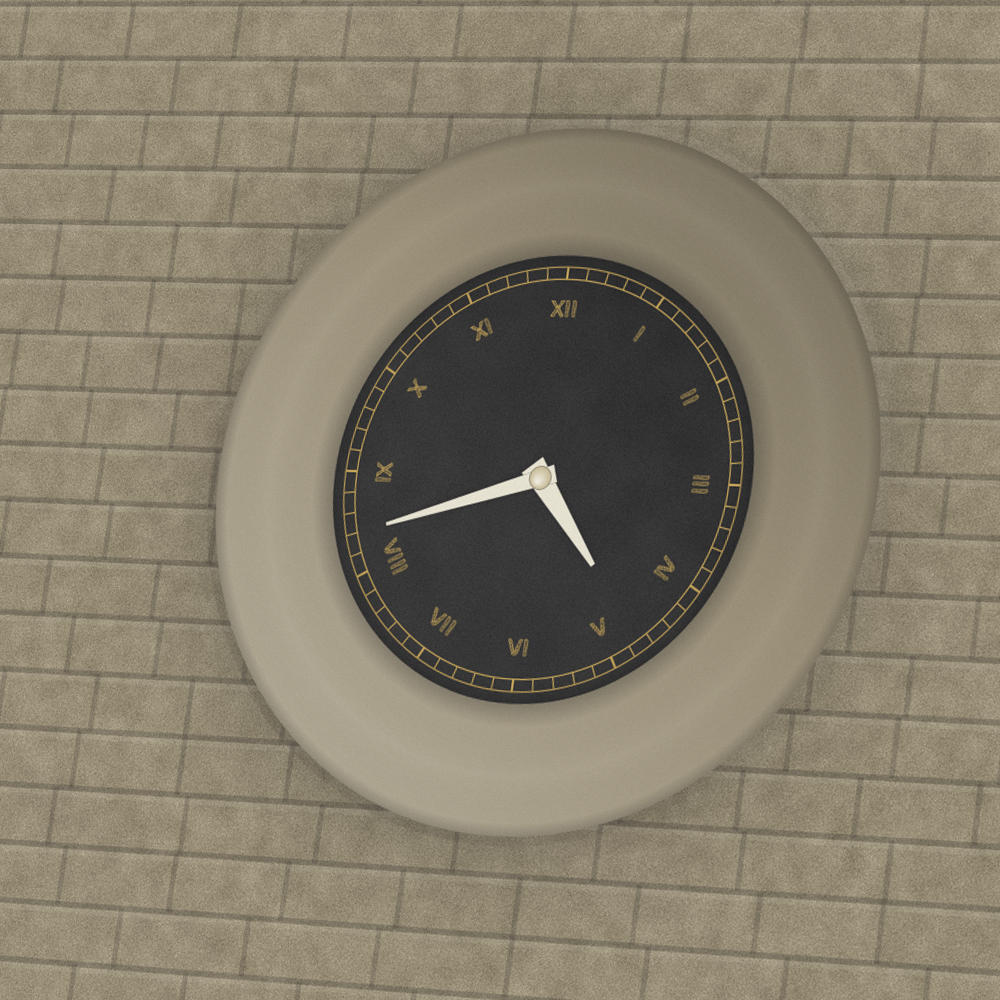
4:42
